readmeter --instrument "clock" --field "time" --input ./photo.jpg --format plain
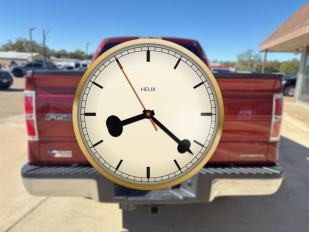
8:21:55
